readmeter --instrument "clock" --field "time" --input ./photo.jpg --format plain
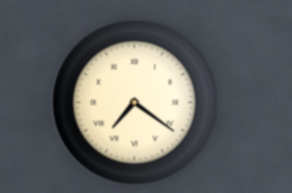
7:21
